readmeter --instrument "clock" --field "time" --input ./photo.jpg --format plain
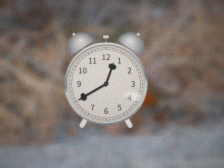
12:40
